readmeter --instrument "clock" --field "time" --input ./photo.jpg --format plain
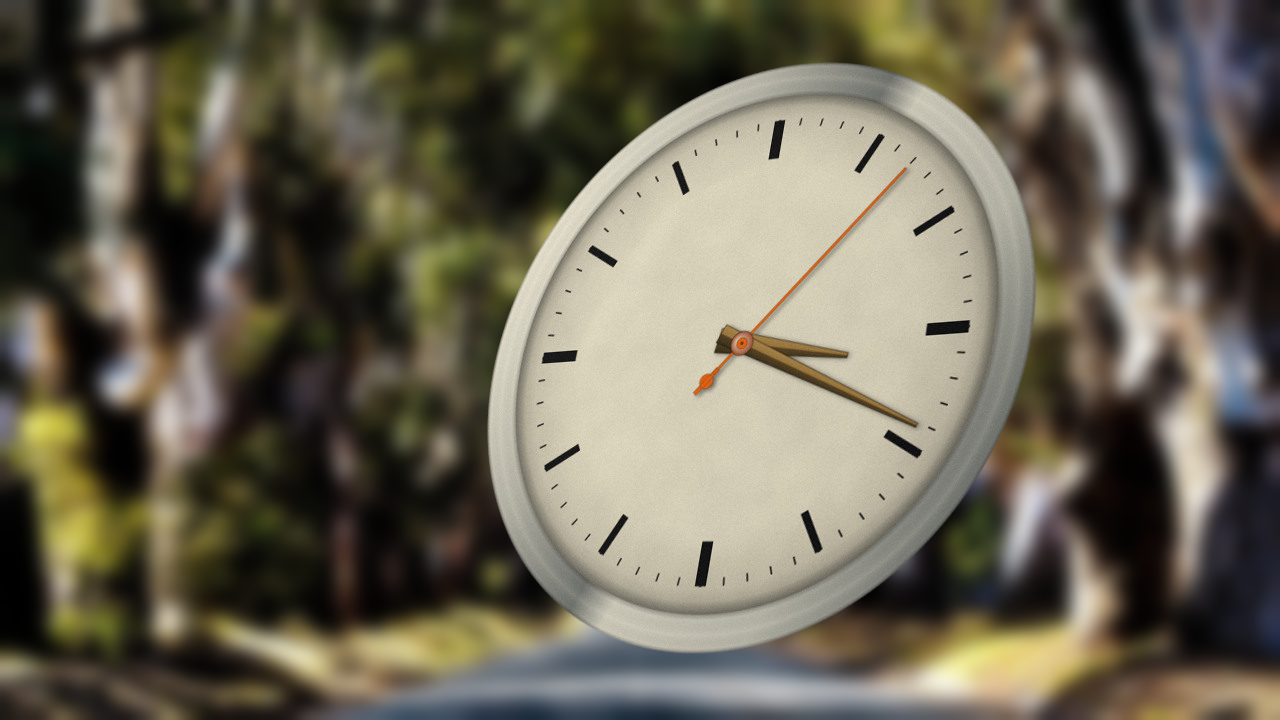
3:19:07
